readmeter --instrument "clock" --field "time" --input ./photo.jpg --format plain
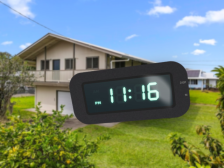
11:16
